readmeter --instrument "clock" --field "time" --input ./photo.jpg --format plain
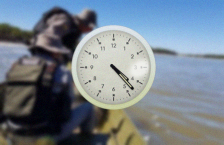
4:23
